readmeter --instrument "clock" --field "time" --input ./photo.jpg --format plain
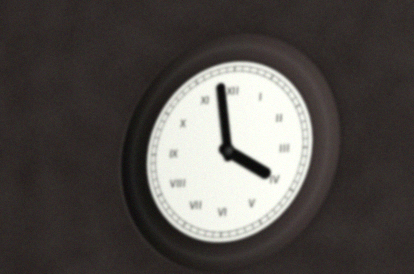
3:58
